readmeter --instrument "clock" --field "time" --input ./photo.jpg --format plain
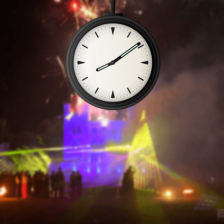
8:09
